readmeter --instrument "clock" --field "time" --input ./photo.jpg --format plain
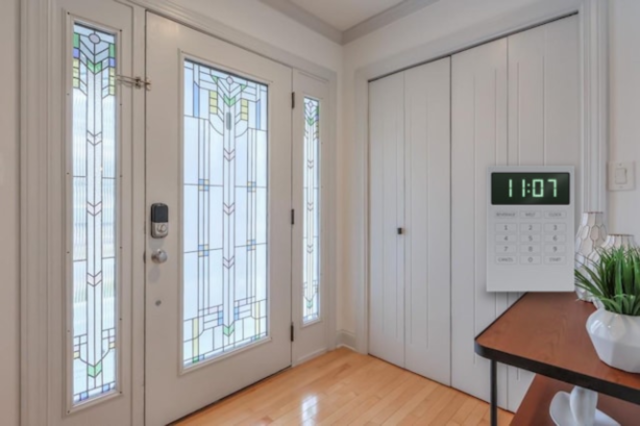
11:07
